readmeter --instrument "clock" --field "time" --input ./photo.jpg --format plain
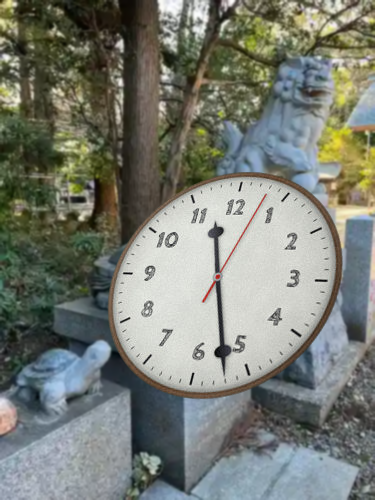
11:27:03
